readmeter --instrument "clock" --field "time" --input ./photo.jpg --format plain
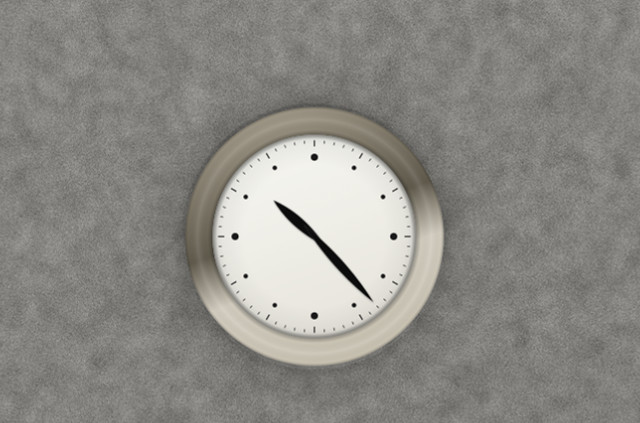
10:23
